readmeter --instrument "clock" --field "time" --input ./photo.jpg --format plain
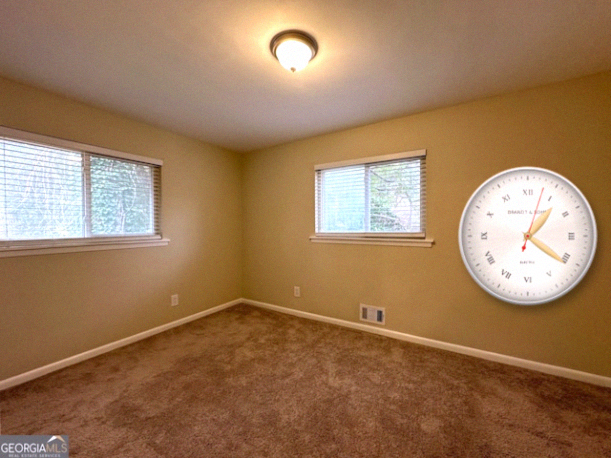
1:21:03
